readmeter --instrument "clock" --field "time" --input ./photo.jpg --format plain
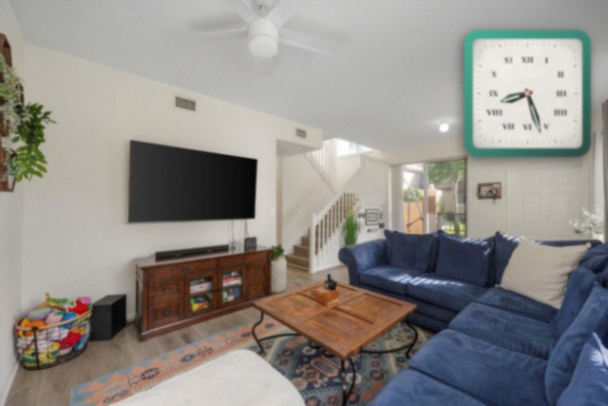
8:27
